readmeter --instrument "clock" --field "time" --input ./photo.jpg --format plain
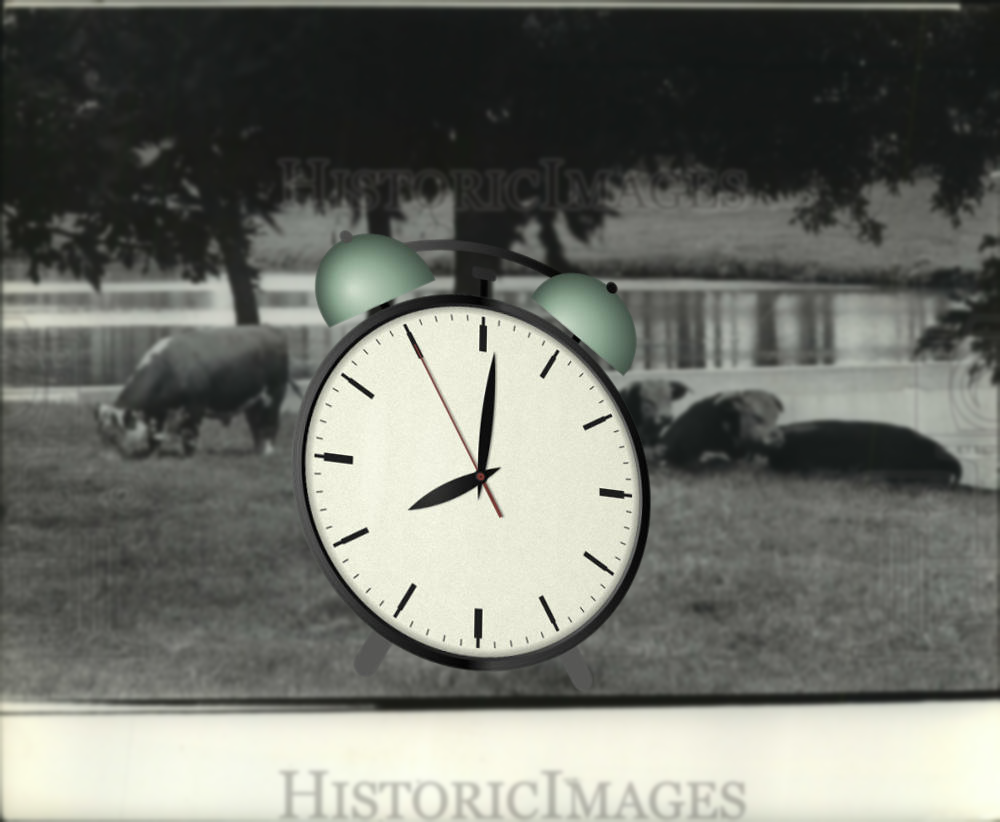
8:00:55
